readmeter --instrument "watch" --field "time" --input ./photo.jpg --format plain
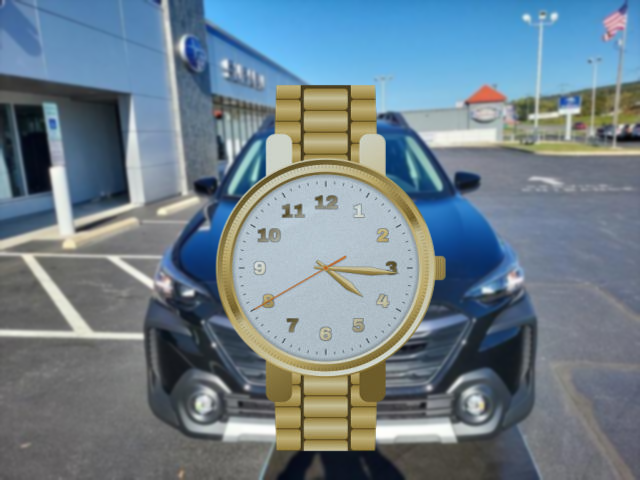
4:15:40
